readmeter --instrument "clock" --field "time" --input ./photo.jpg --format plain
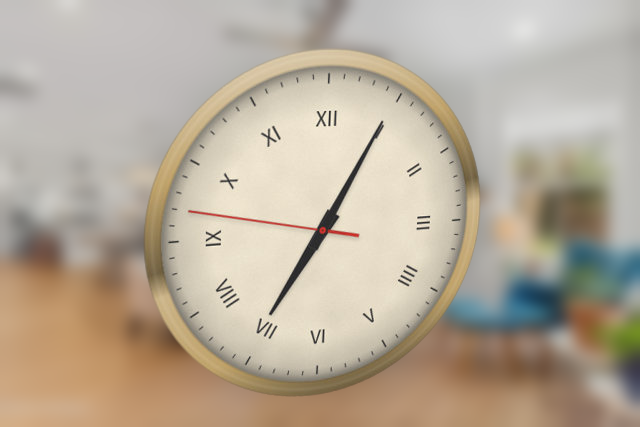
7:04:47
